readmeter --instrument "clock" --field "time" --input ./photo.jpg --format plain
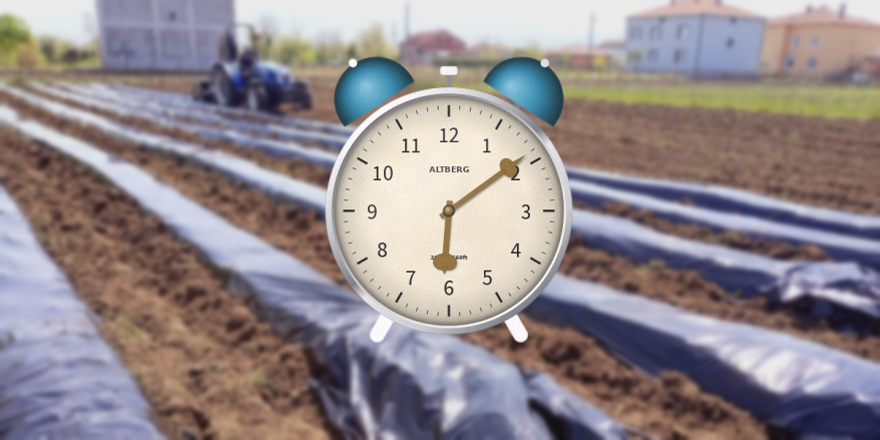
6:09
